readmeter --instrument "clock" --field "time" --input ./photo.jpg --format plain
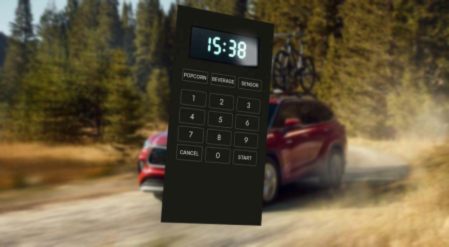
15:38
